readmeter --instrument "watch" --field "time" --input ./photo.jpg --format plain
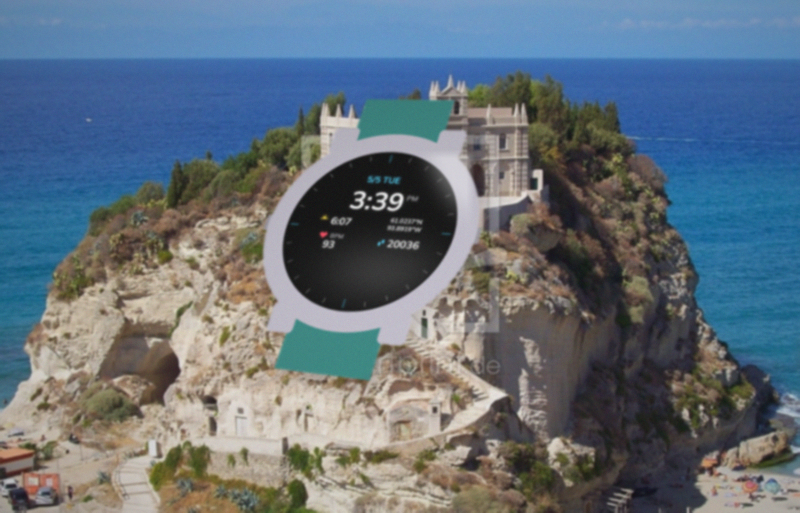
3:39
